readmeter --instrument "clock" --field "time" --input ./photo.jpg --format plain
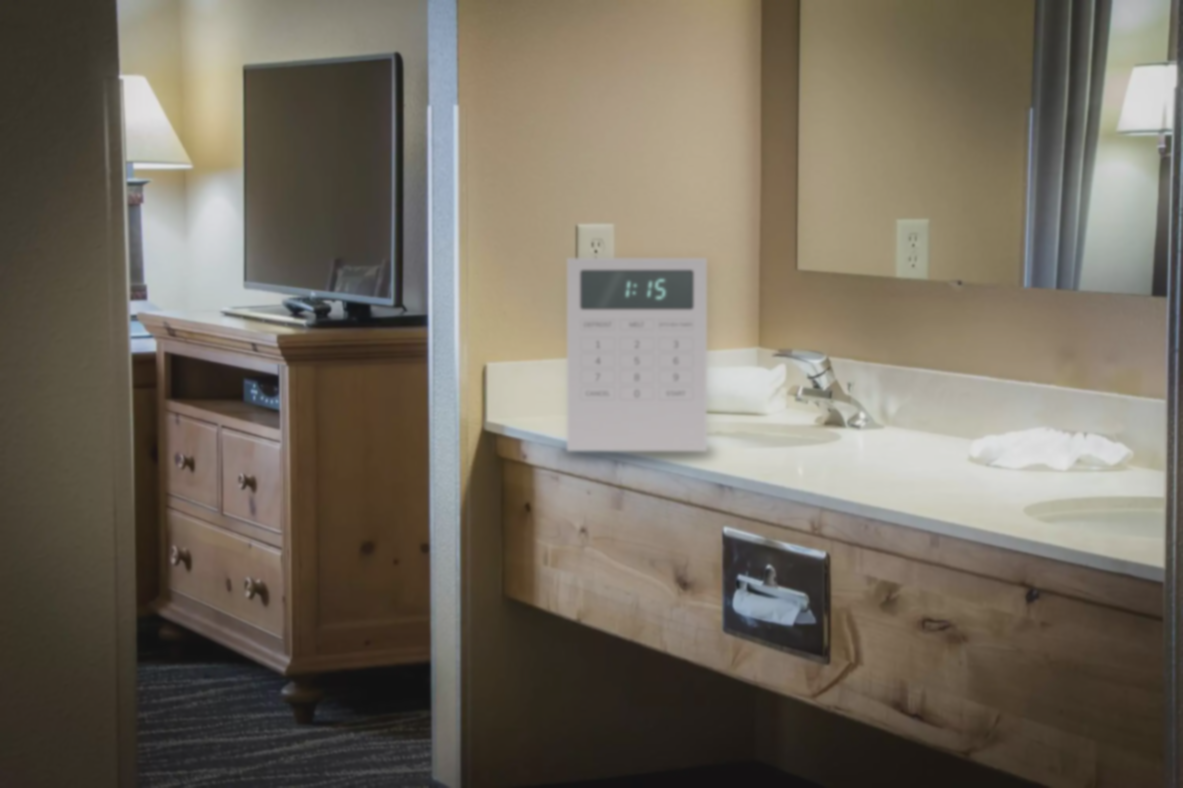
1:15
